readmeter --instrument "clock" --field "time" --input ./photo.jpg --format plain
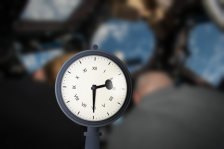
2:30
